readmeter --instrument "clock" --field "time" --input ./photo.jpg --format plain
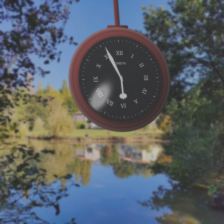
5:56
